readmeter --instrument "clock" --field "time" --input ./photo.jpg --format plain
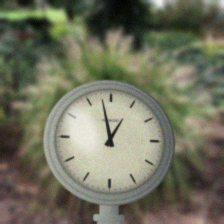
12:58
